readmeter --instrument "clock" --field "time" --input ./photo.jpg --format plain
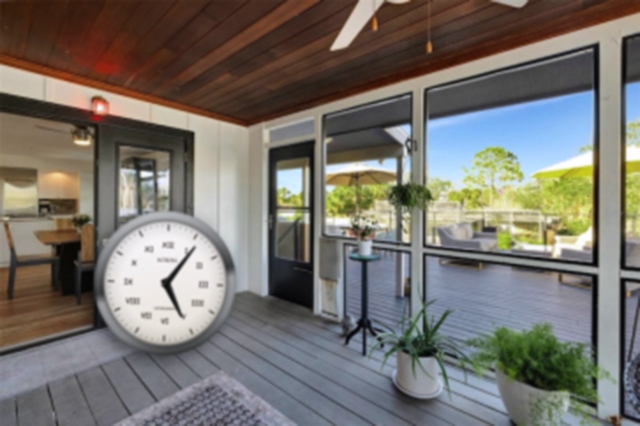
5:06
